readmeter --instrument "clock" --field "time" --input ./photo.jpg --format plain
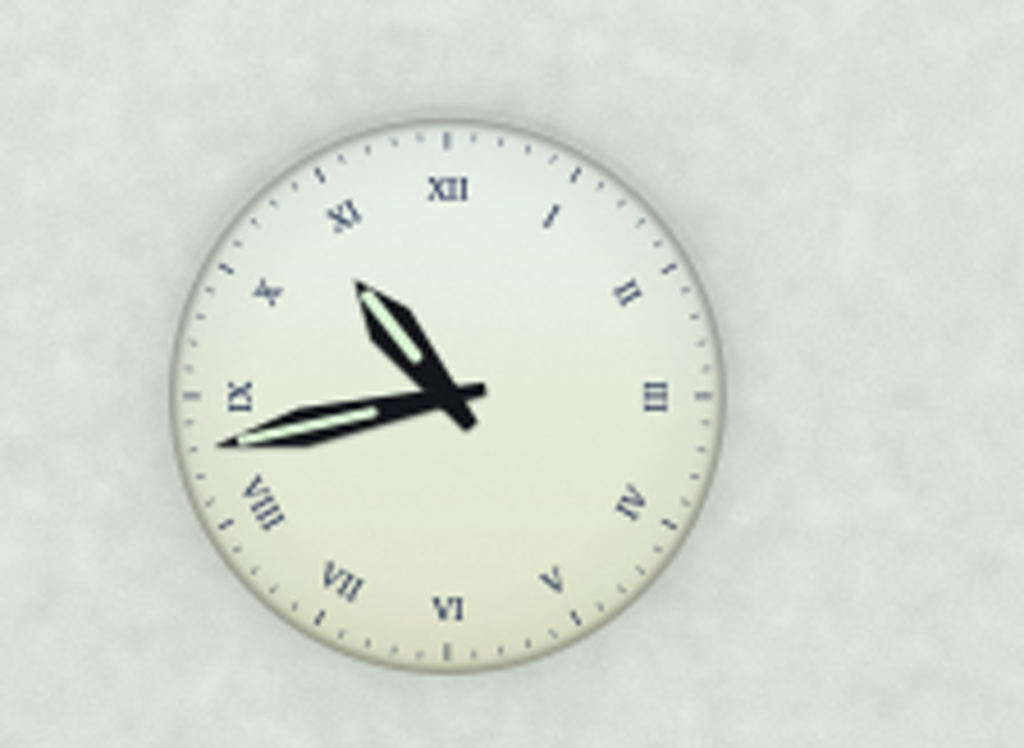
10:43
